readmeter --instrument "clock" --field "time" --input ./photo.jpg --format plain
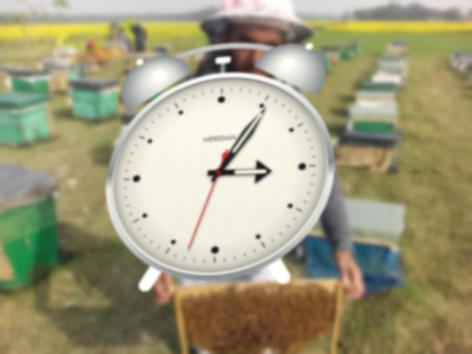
3:05:33
